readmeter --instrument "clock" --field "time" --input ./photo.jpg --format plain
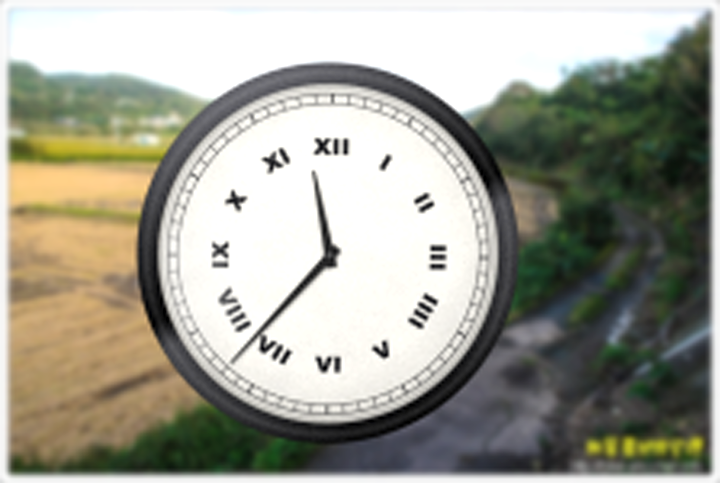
11:37
